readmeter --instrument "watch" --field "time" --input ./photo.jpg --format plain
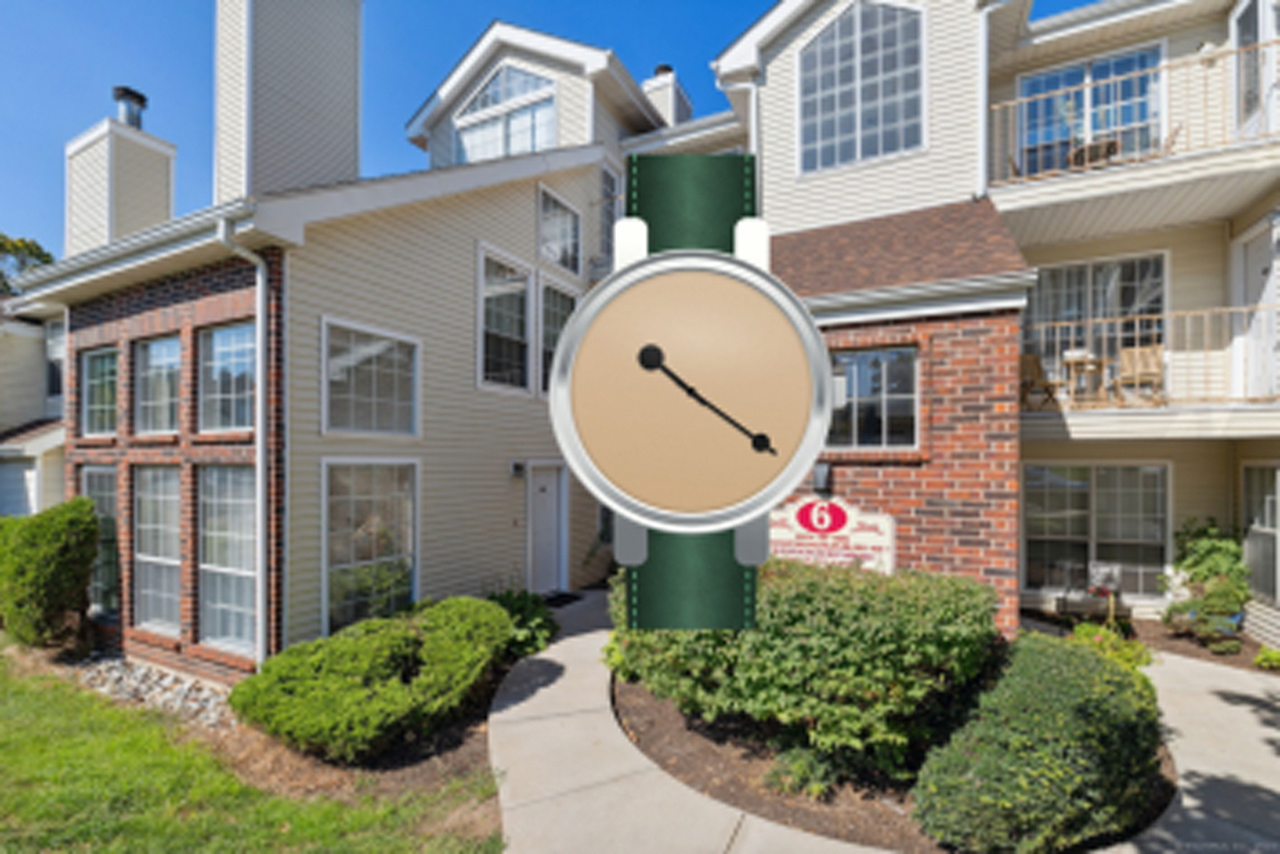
10:21
